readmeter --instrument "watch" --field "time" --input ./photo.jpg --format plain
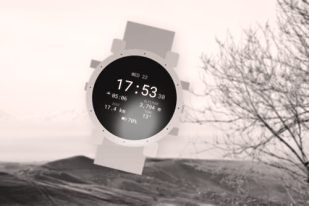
17:53
